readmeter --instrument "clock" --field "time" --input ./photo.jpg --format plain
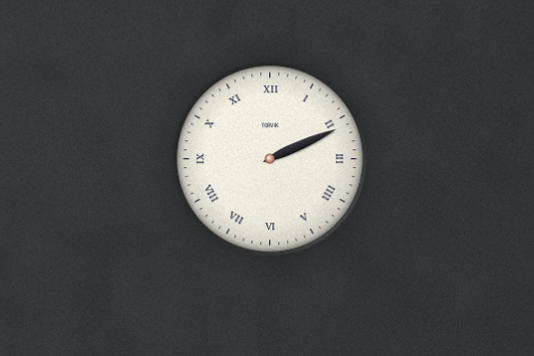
2:11
